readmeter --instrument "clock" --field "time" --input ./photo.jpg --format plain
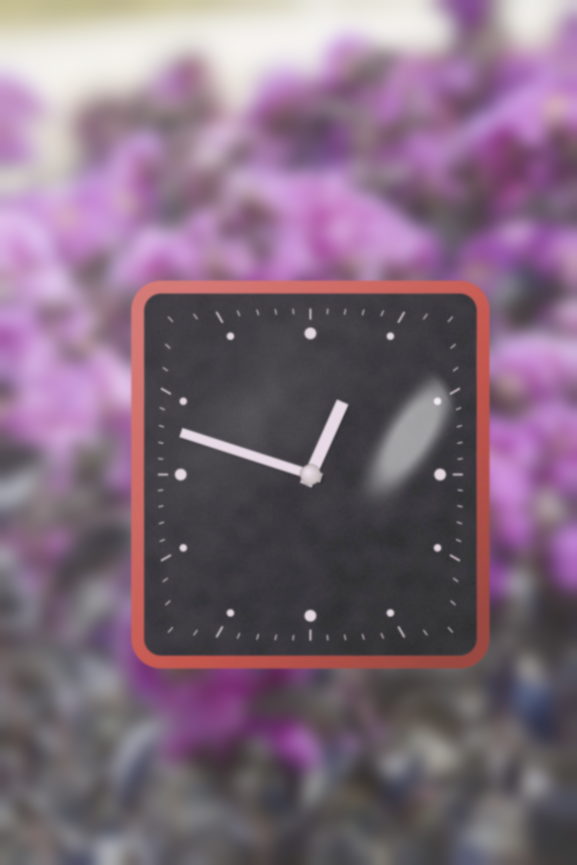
12:48
